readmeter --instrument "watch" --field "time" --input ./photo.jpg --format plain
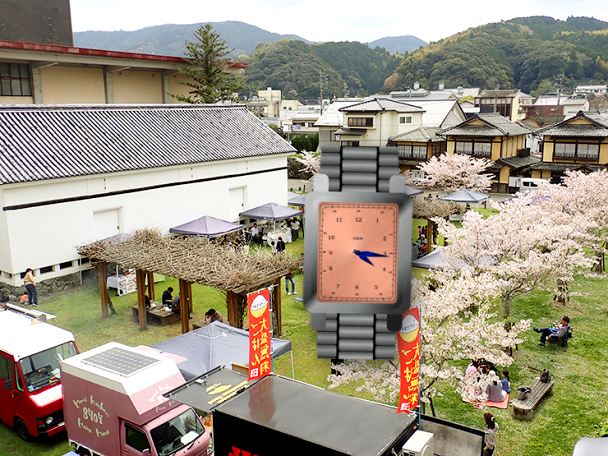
4:16
